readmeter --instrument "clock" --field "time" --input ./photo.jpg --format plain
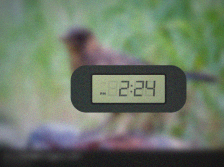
2:24
